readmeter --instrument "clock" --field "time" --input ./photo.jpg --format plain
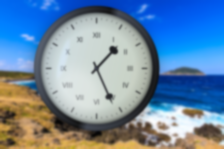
1:26
